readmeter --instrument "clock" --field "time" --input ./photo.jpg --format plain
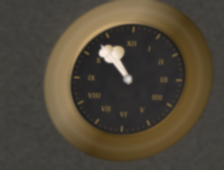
10:53
